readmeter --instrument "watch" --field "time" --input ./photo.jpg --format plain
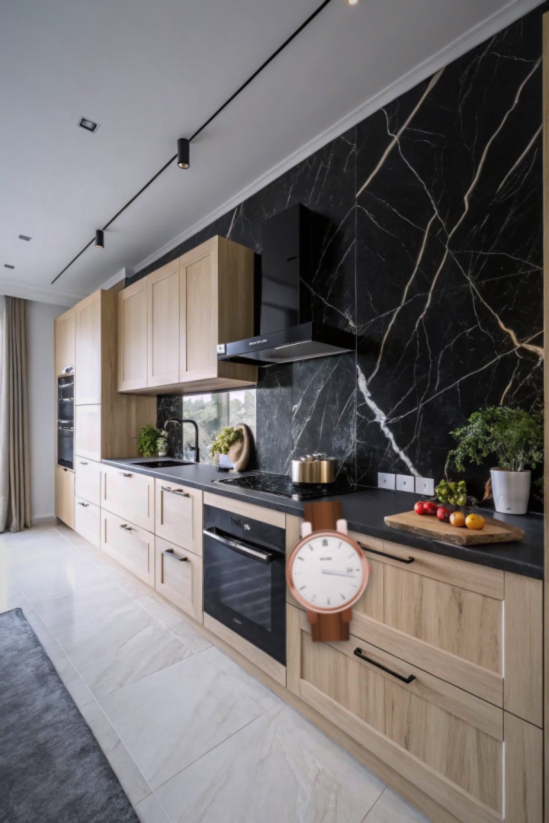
3:17
